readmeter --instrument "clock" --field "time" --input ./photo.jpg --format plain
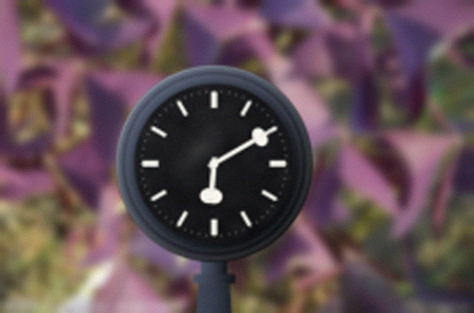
6:10
